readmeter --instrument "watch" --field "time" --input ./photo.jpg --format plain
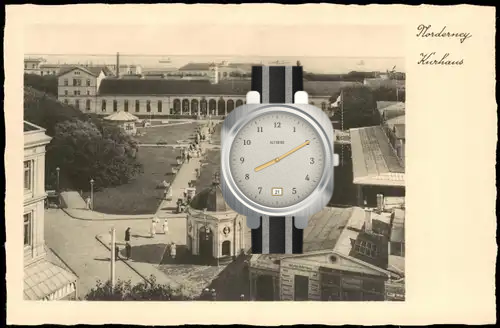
8:10
